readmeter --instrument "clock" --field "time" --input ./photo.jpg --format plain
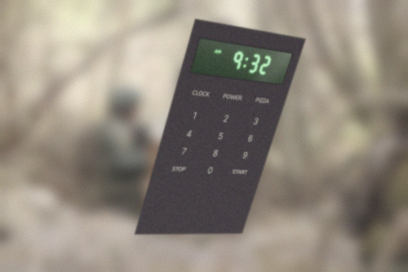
9:32
